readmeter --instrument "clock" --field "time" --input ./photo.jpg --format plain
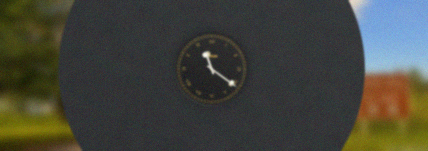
11:21
